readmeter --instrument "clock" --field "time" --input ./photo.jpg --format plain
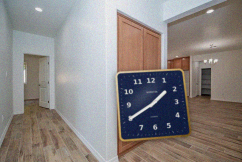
1:40
